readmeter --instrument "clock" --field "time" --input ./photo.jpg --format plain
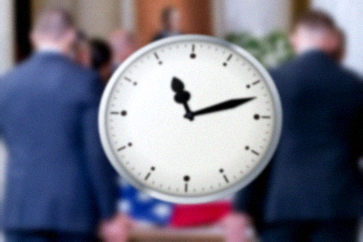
11:12
